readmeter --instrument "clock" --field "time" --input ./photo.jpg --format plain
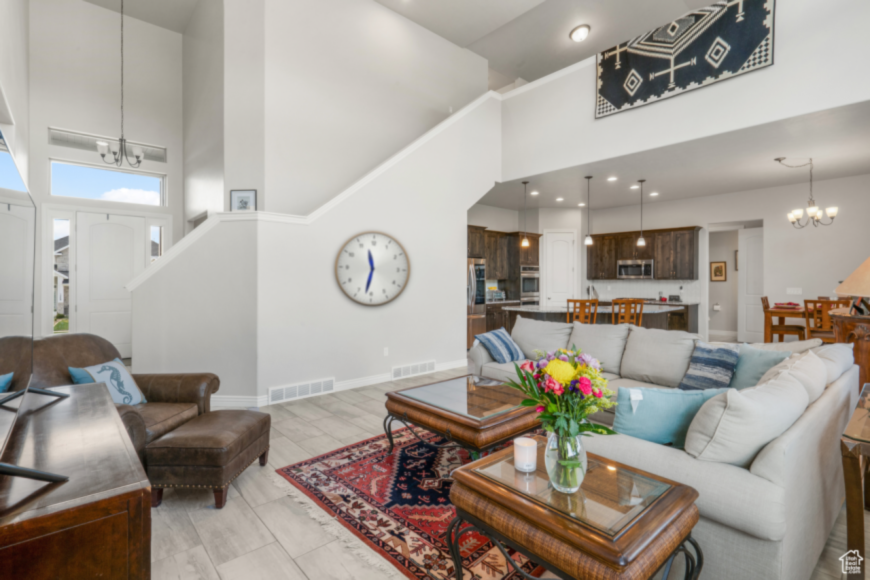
11:32
